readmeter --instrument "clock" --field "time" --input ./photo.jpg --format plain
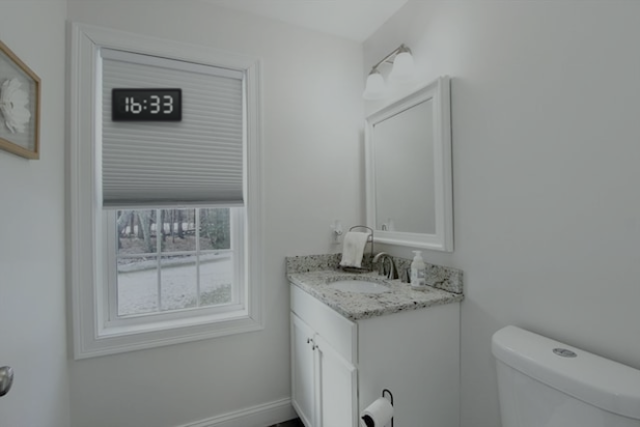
16:33
